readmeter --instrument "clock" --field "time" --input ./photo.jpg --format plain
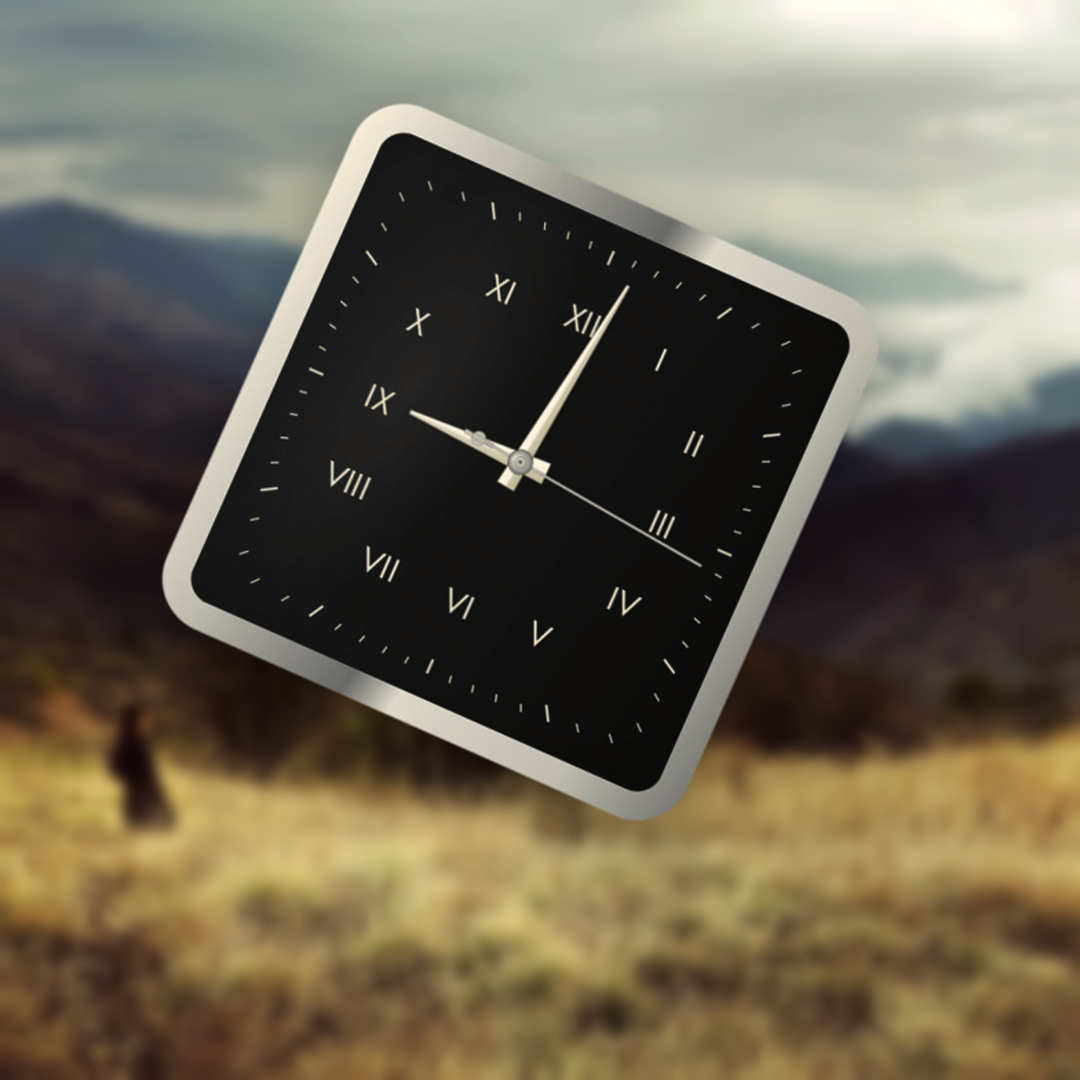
9:01:16
